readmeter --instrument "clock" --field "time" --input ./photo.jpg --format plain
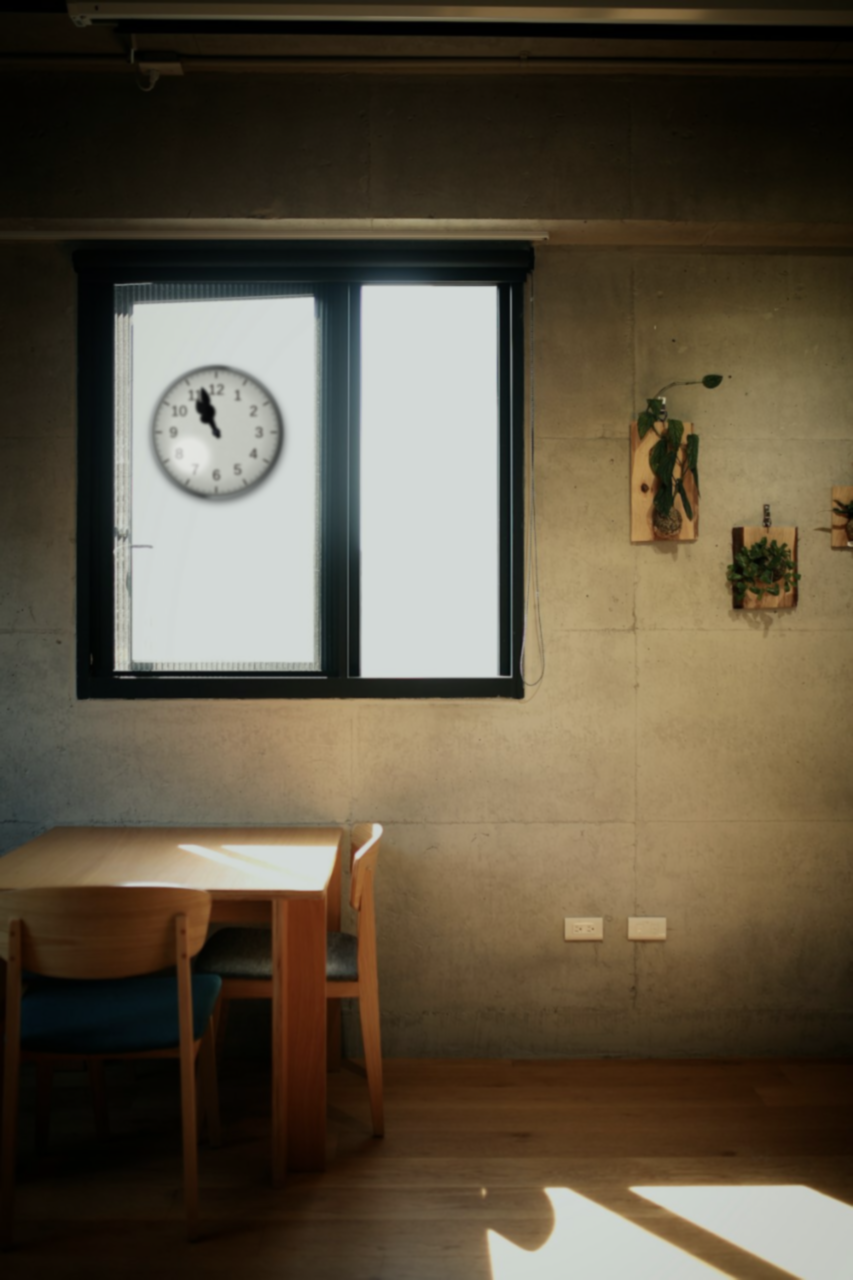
10:57
